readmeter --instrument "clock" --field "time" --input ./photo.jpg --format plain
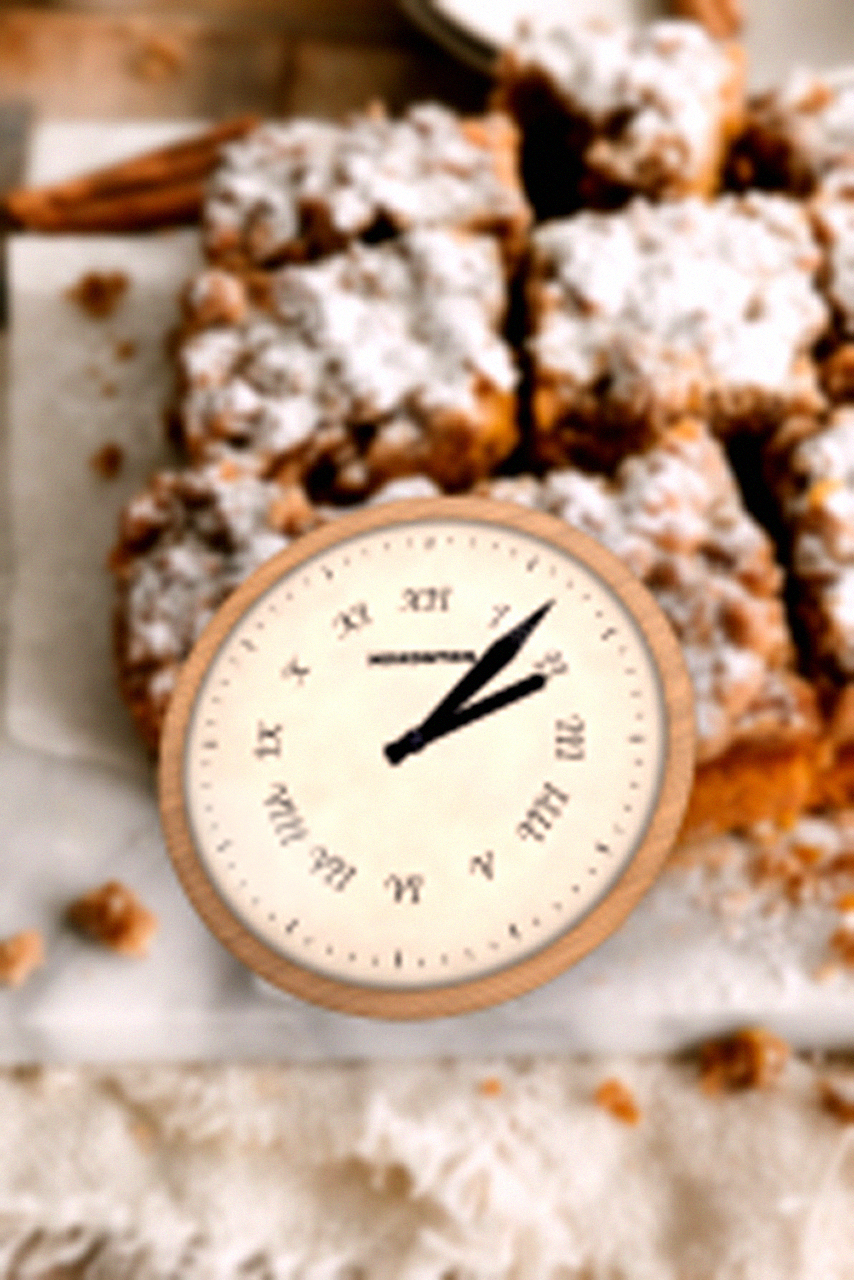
2:07
